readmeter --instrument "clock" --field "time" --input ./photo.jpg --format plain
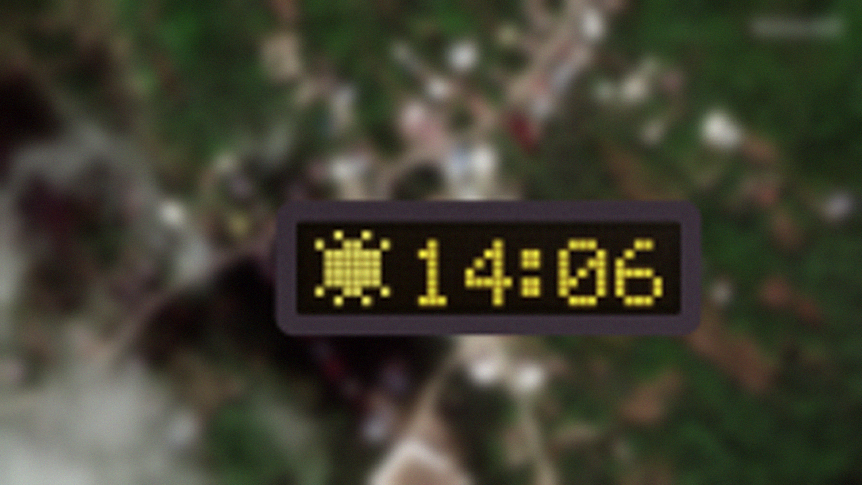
14:06
